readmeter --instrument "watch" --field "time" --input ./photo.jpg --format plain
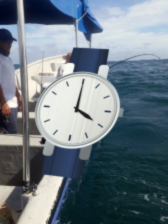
4:00
